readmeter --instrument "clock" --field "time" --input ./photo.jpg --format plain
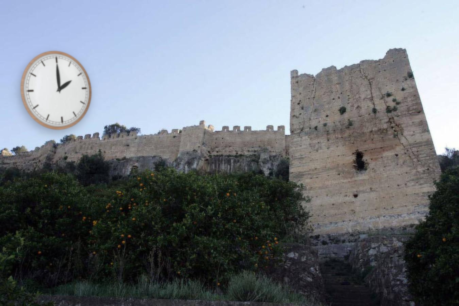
2:00
